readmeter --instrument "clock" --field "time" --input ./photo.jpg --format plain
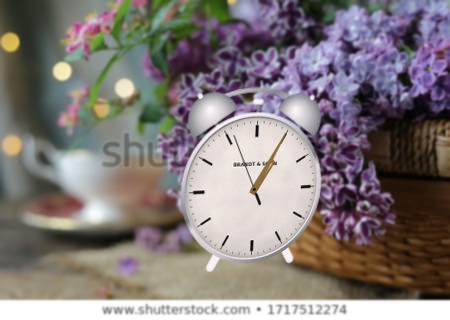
1:04:56
